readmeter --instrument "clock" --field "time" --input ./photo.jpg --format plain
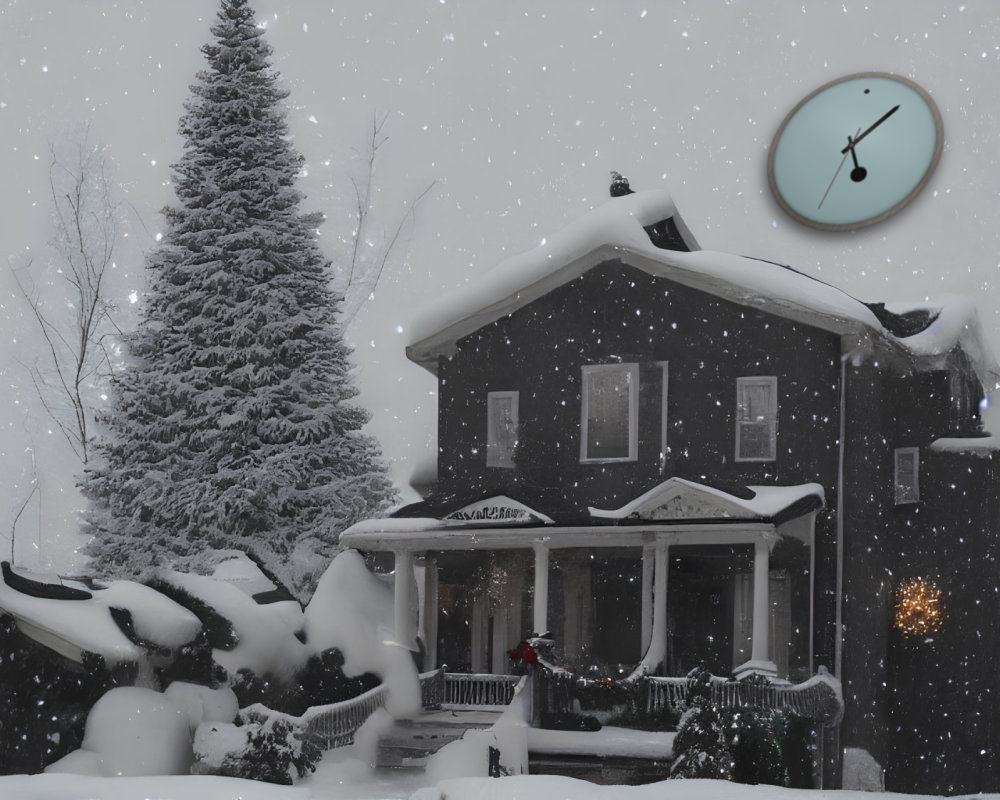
5:06:32
